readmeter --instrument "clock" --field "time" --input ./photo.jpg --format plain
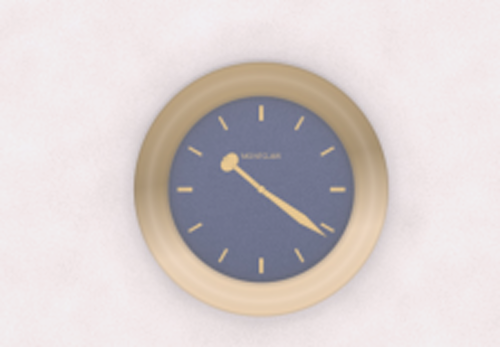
10:21
